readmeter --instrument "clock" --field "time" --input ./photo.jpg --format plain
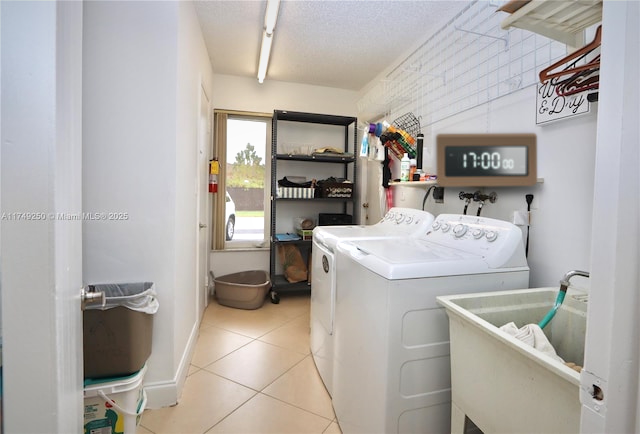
17:00
